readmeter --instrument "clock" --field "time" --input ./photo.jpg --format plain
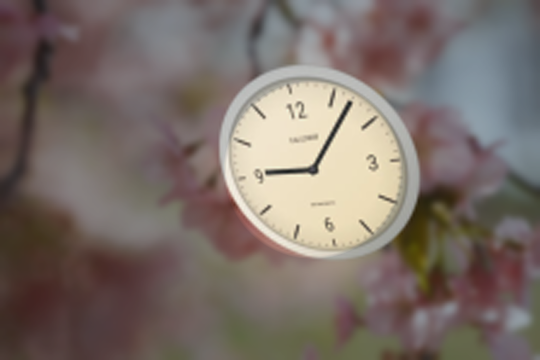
9:07
